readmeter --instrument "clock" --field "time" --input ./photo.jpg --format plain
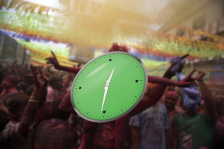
12:31
